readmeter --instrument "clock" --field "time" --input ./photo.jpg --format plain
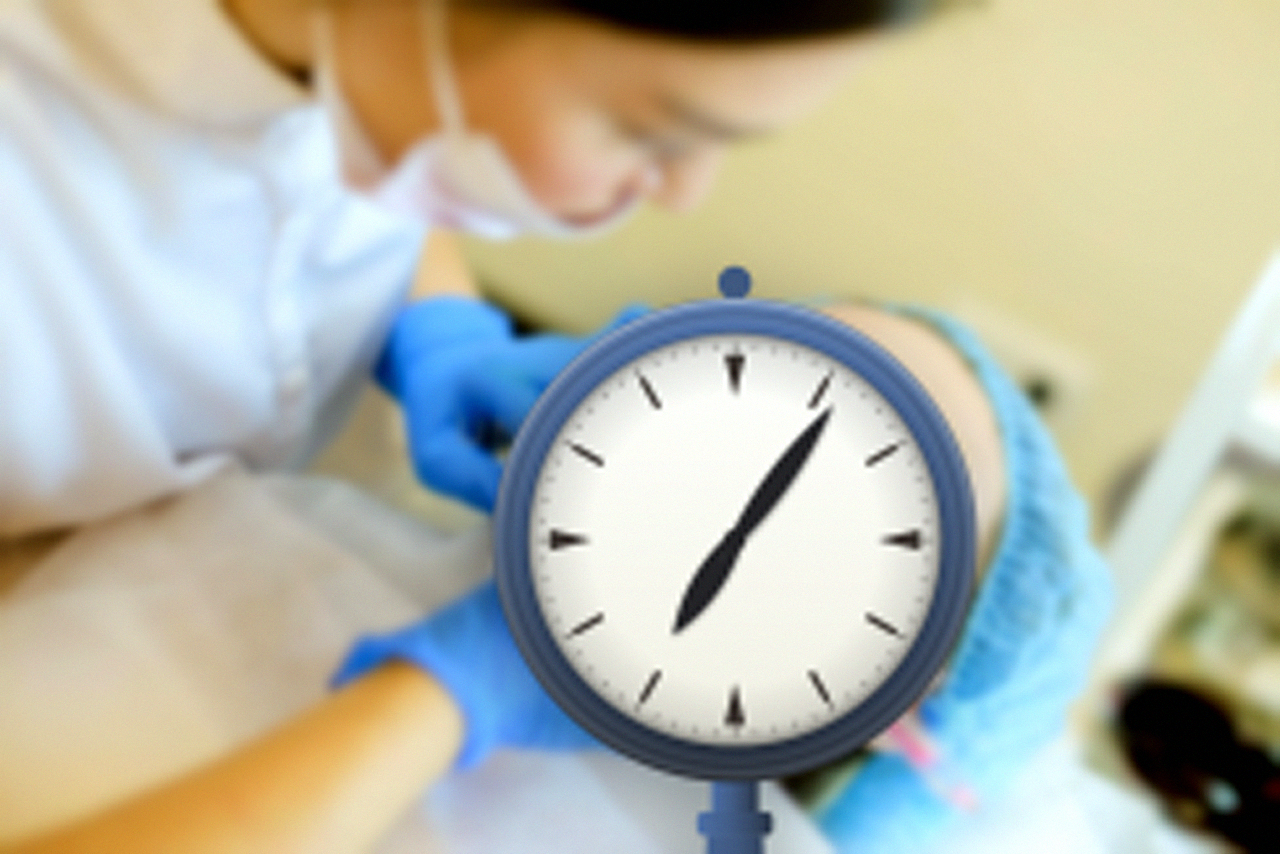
7:06
